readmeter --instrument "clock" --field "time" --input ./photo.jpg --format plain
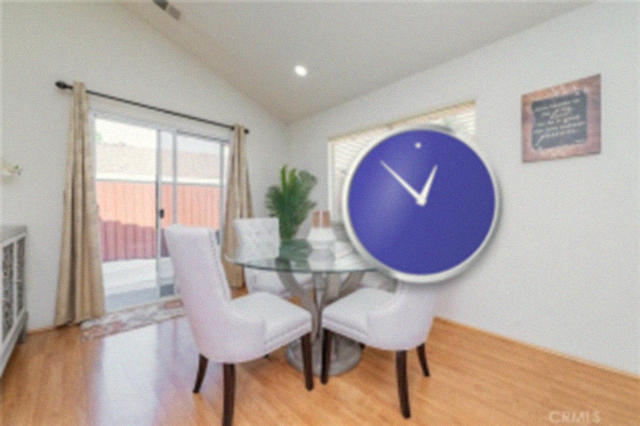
12:53
